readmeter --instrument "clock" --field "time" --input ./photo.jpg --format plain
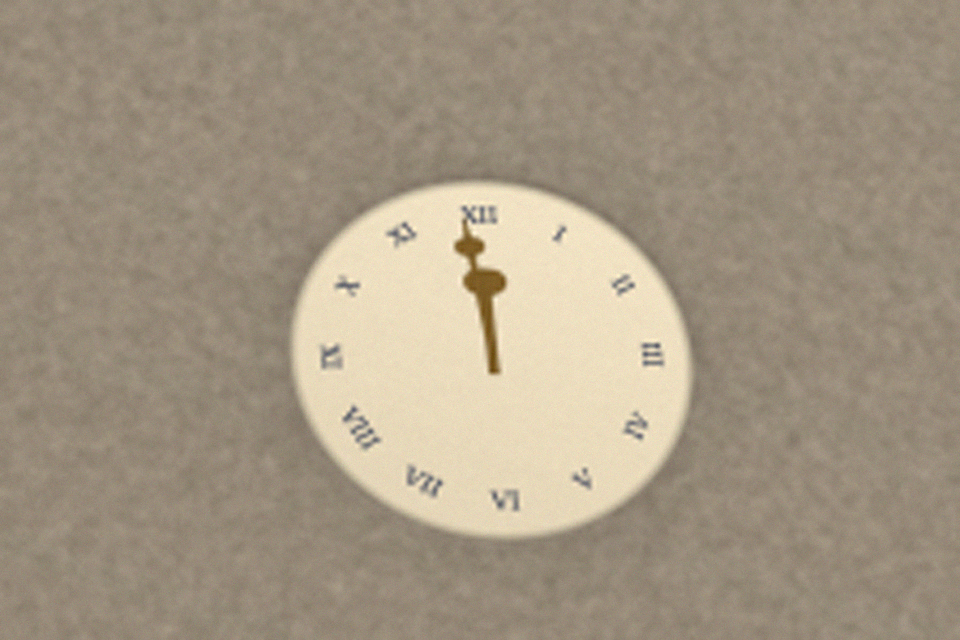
11:59
